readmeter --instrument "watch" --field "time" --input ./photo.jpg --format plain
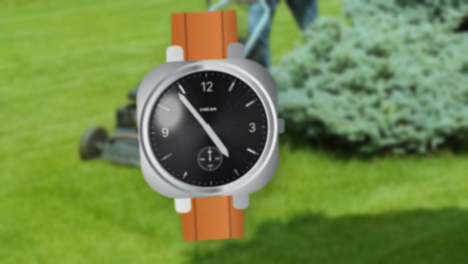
4:54
